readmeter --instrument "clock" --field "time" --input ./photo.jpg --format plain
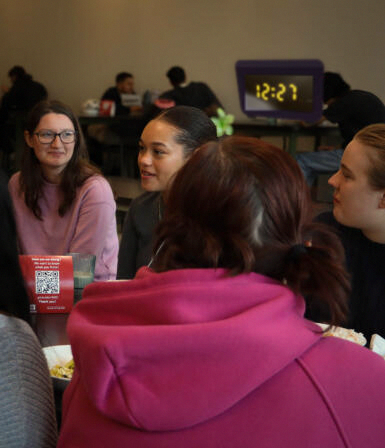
12:27
